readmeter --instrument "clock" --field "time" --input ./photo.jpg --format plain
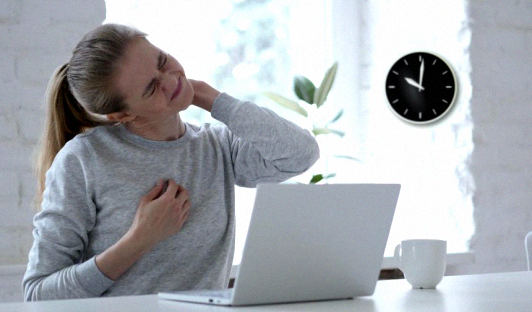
10:01
